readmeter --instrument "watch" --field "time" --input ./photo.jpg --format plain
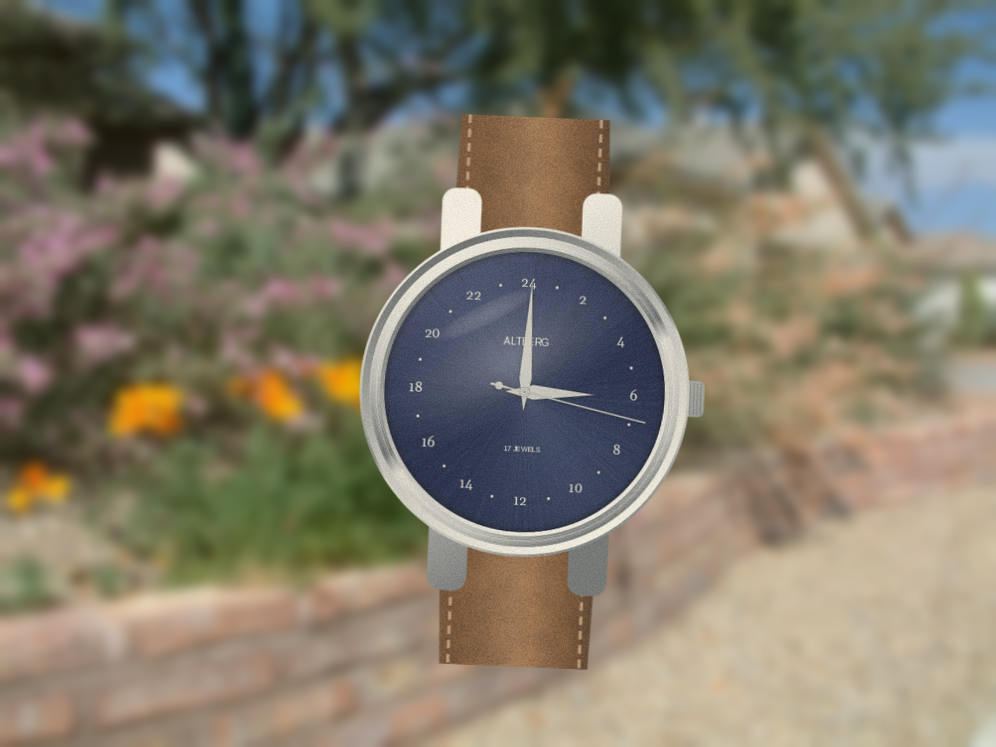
6:00:17
